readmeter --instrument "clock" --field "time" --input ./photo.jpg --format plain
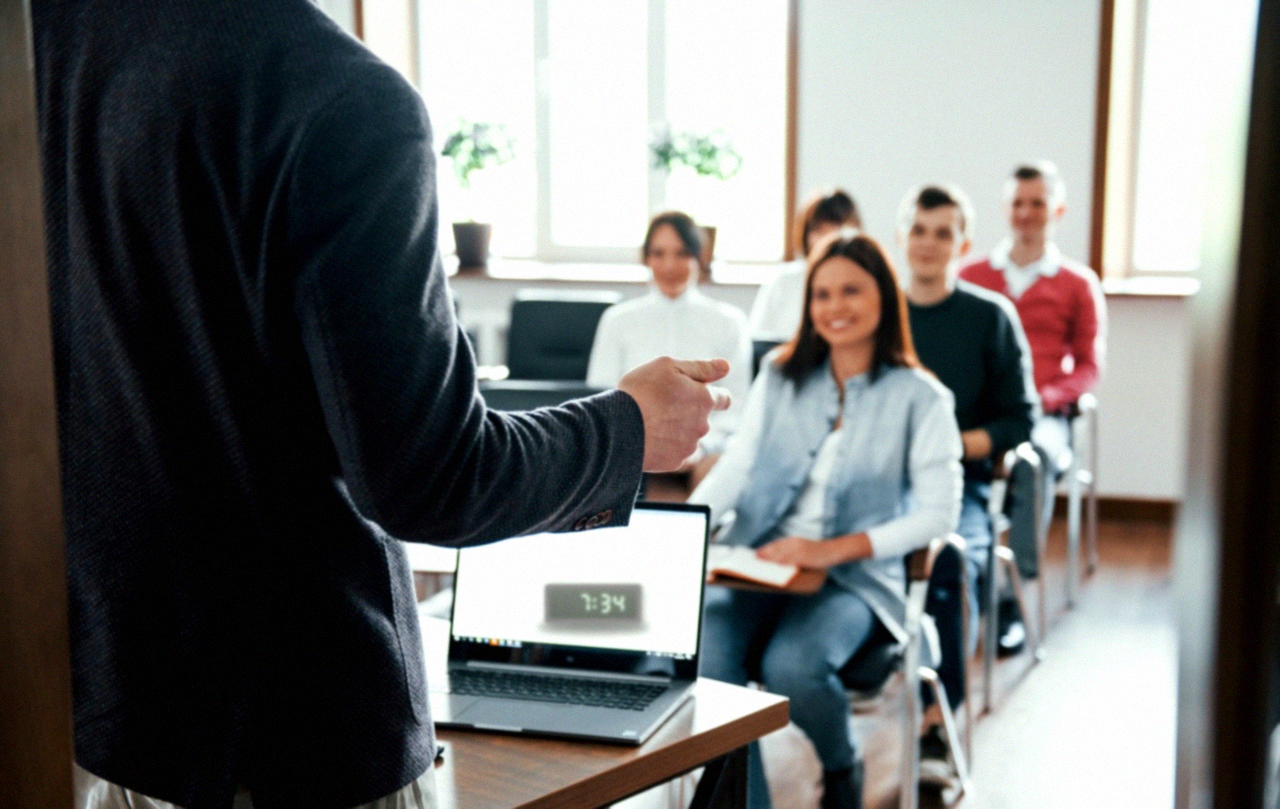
7:34
